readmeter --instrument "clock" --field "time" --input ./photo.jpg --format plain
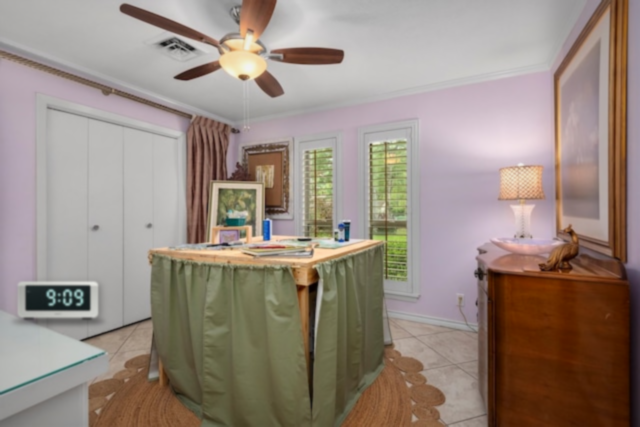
9:09
